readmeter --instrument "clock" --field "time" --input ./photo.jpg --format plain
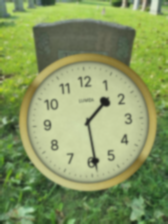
1:29
